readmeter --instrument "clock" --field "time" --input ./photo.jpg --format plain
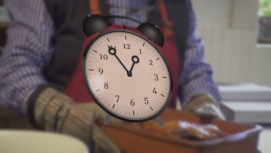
12:54
